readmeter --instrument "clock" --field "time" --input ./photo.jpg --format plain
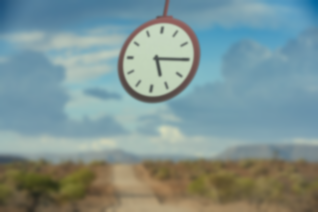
5:15
